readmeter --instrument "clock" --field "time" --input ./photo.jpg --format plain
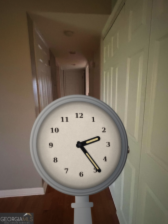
2:24
